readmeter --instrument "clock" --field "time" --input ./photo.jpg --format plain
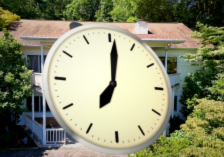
7:01
